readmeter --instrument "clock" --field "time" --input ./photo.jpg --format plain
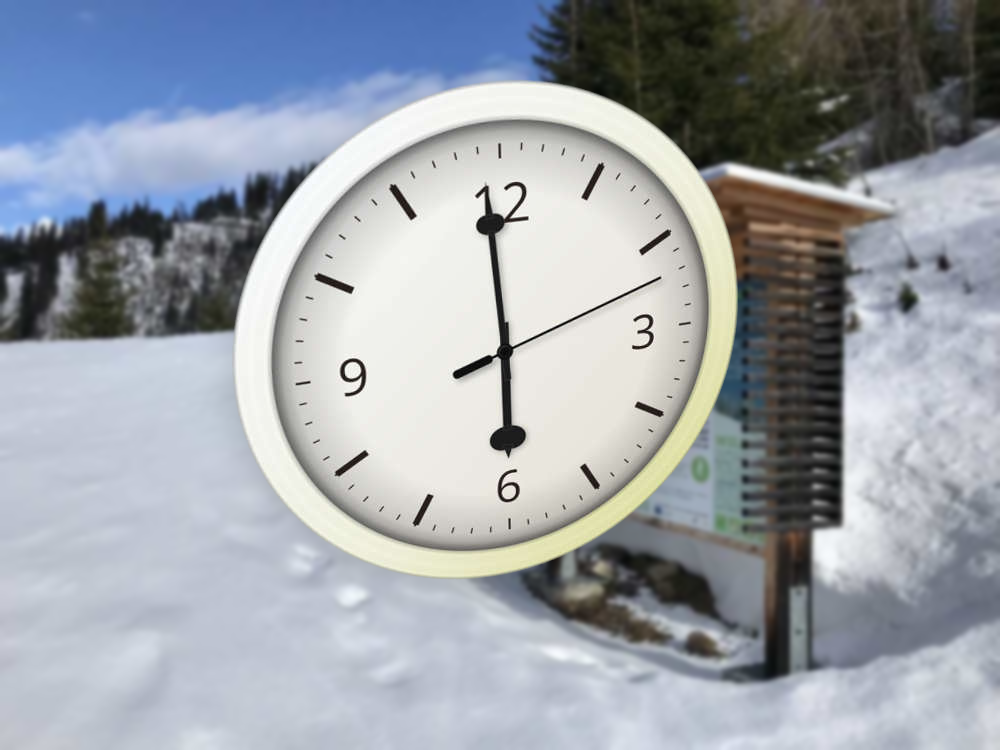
5:59:12
